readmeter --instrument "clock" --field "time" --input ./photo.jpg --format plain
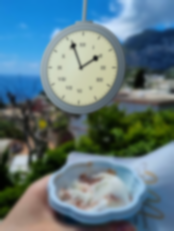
1:56
